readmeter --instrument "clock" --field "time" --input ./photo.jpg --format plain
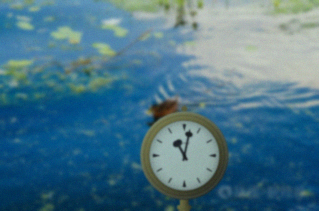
11:02
